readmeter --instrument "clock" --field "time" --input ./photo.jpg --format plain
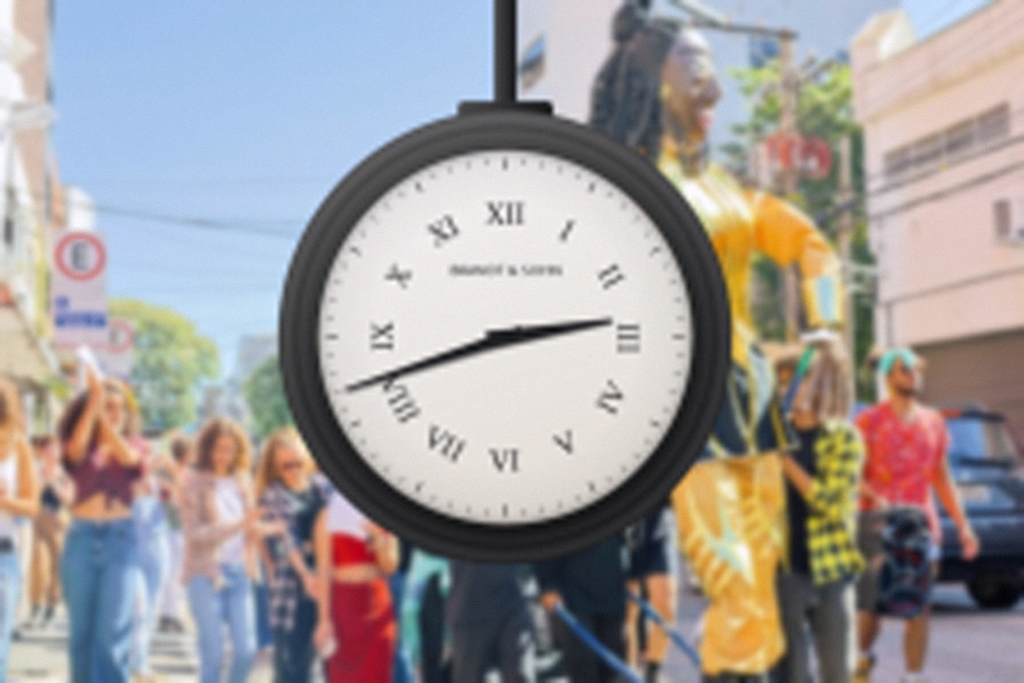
2:42
